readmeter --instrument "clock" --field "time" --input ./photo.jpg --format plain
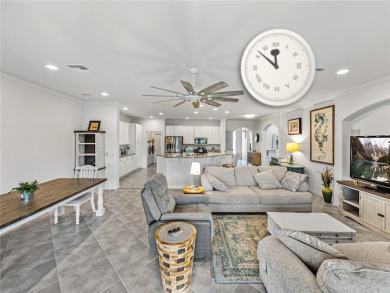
11:52
